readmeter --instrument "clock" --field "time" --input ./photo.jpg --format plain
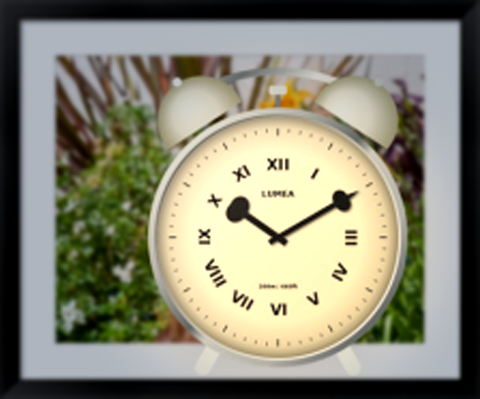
10:10
